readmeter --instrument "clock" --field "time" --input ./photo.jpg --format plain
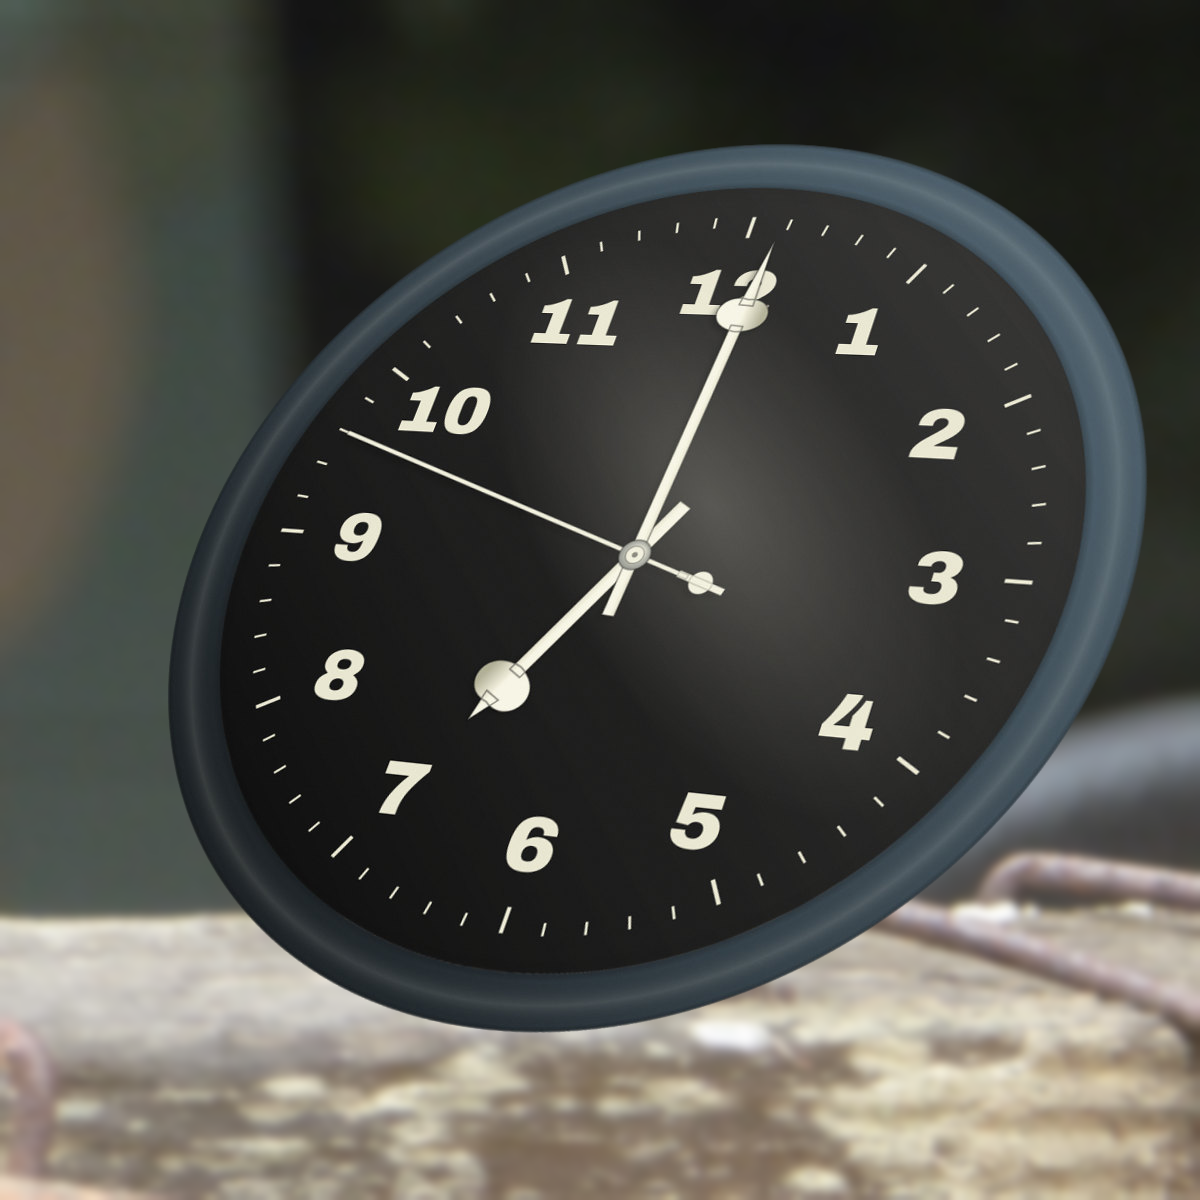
7:00:48
